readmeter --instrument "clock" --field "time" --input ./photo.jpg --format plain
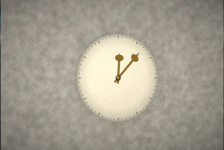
12:07
